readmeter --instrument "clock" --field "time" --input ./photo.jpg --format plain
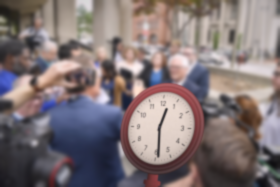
12:29
